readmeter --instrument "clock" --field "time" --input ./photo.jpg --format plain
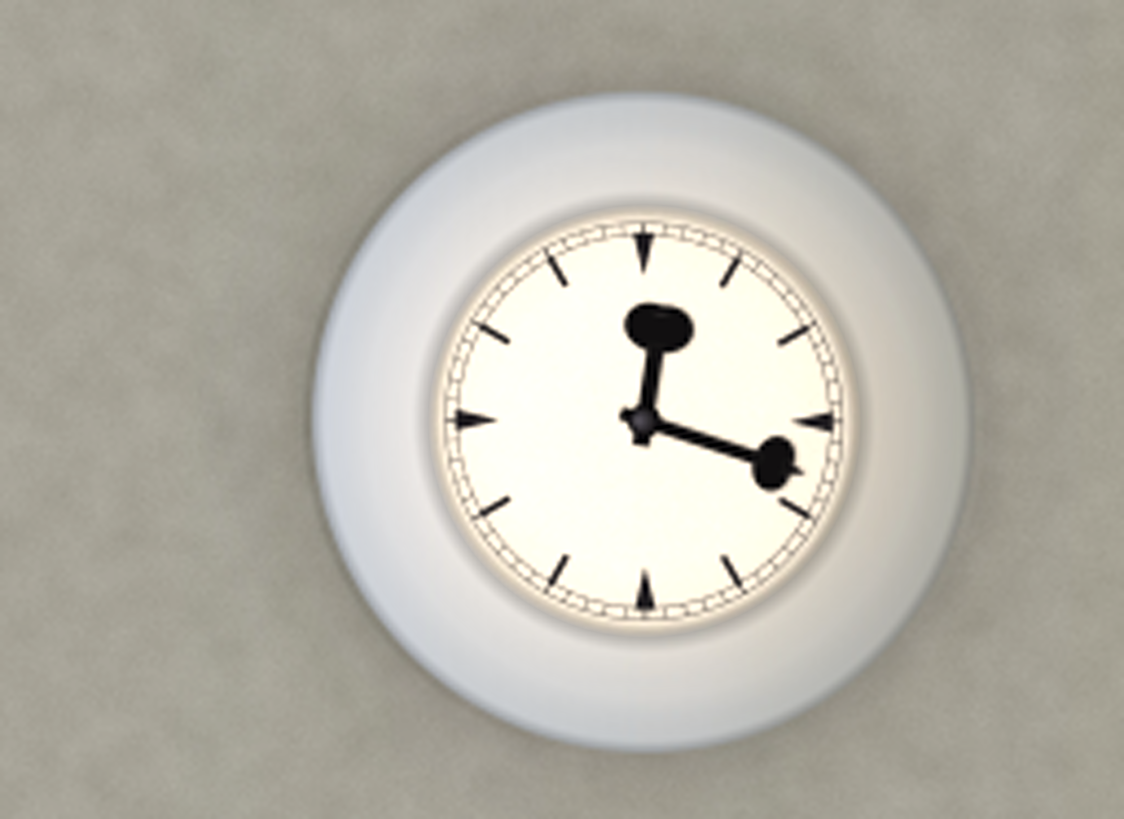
12:18
